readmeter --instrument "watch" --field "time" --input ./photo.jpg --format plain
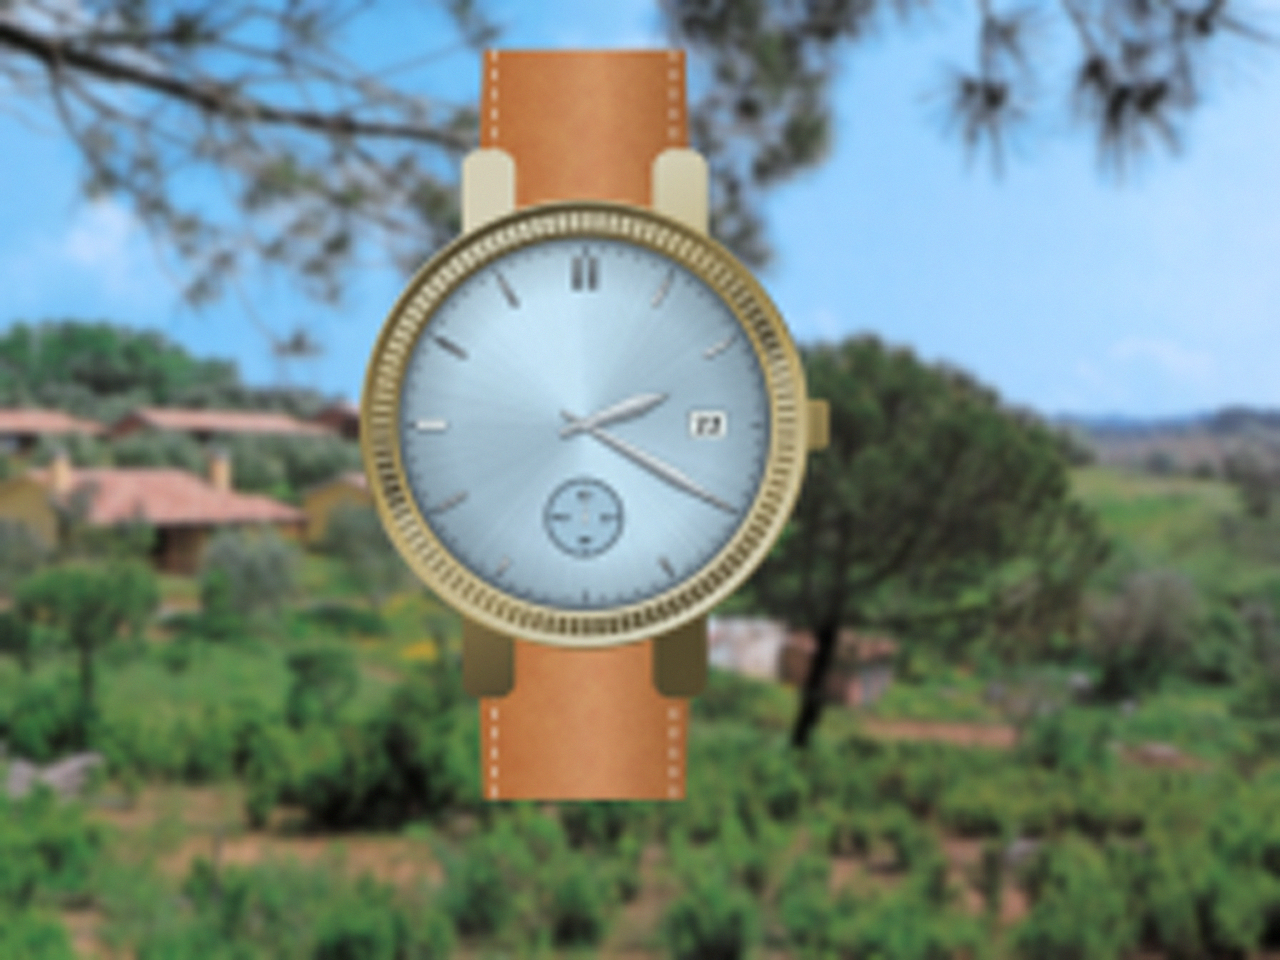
2:20
